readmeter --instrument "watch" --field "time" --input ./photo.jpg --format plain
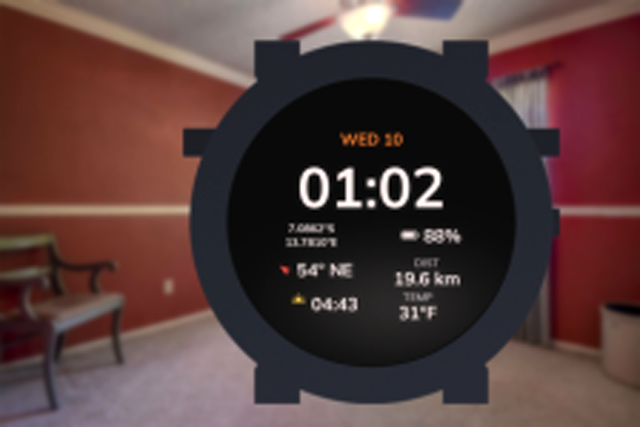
1:02
